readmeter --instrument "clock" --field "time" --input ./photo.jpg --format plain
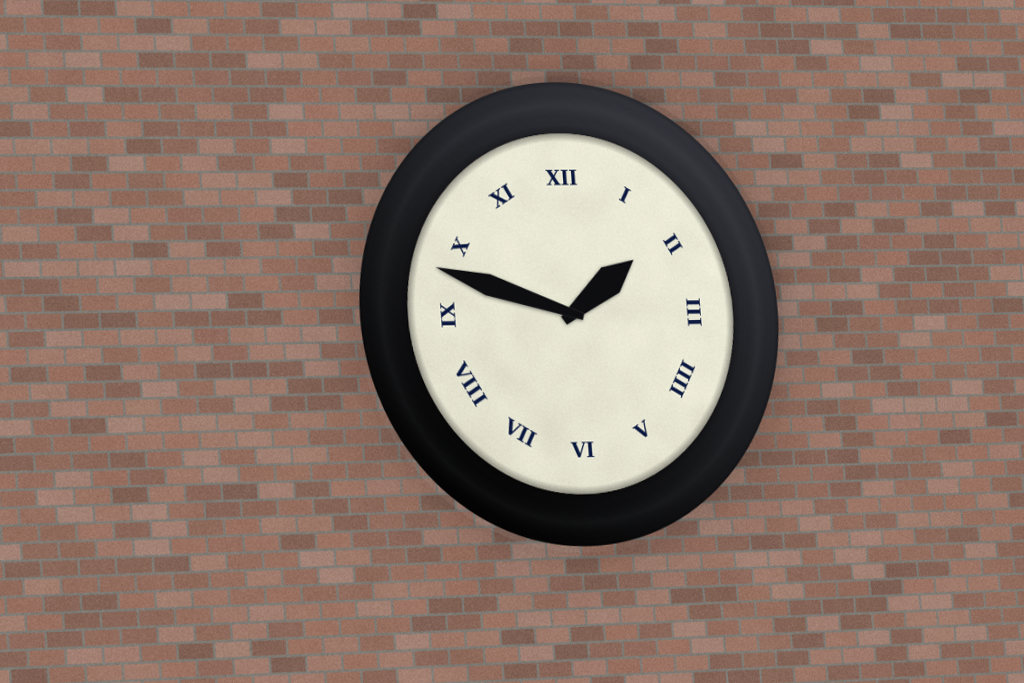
1:48
